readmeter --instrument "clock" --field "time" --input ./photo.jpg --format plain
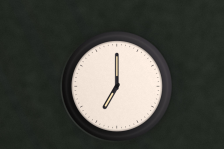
7:00
